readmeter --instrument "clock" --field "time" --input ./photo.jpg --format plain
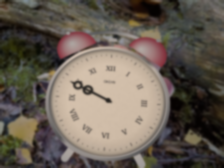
9:49
